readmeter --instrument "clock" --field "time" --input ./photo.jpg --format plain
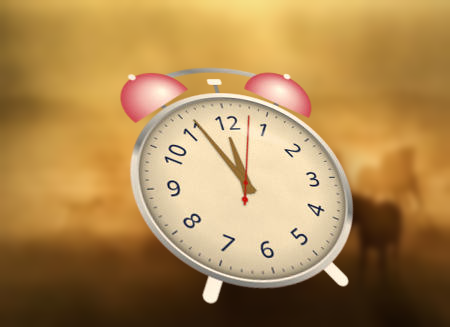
11:56:03
